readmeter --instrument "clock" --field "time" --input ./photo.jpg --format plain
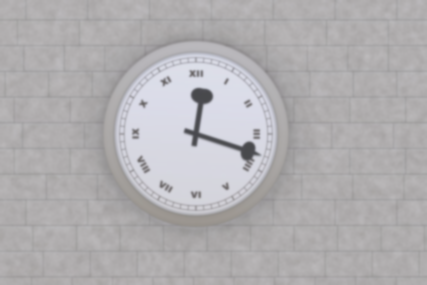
12:18
